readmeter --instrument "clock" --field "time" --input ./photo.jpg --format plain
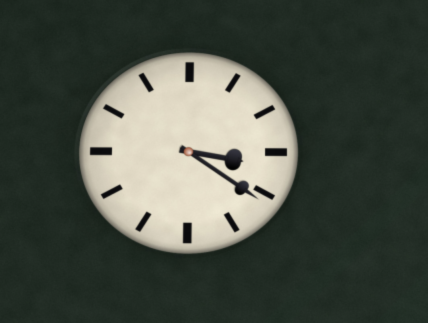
3:21
